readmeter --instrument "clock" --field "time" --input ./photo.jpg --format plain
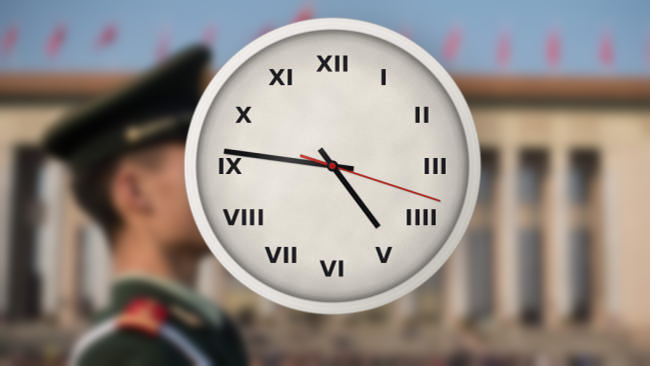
4:46:18
